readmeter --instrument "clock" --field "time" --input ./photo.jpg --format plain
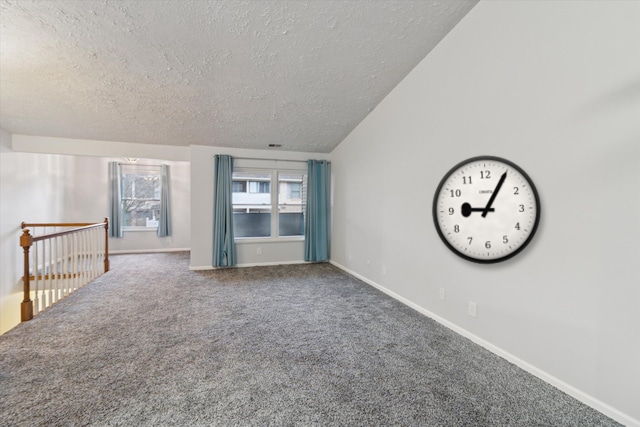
9:05
